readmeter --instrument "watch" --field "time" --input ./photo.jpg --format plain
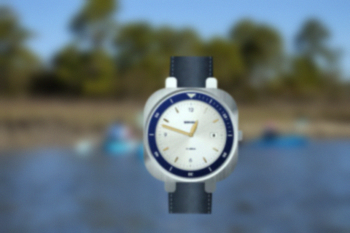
12:48
